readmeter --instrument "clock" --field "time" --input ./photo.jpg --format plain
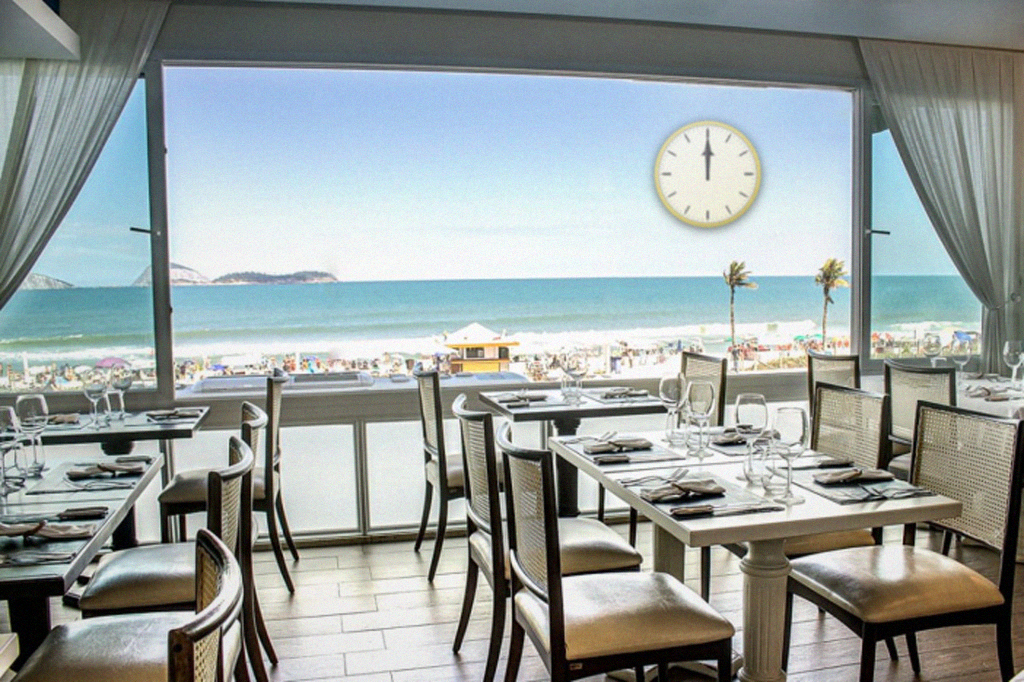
12:00
